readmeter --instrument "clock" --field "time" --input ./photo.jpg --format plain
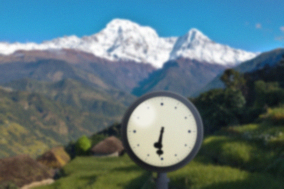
6:31
